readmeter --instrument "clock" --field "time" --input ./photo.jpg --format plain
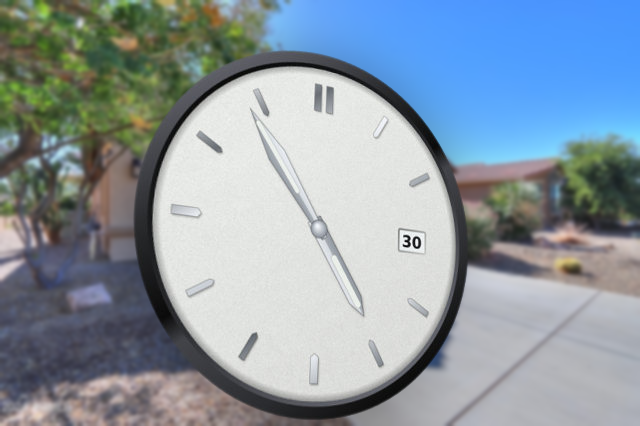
4:54
